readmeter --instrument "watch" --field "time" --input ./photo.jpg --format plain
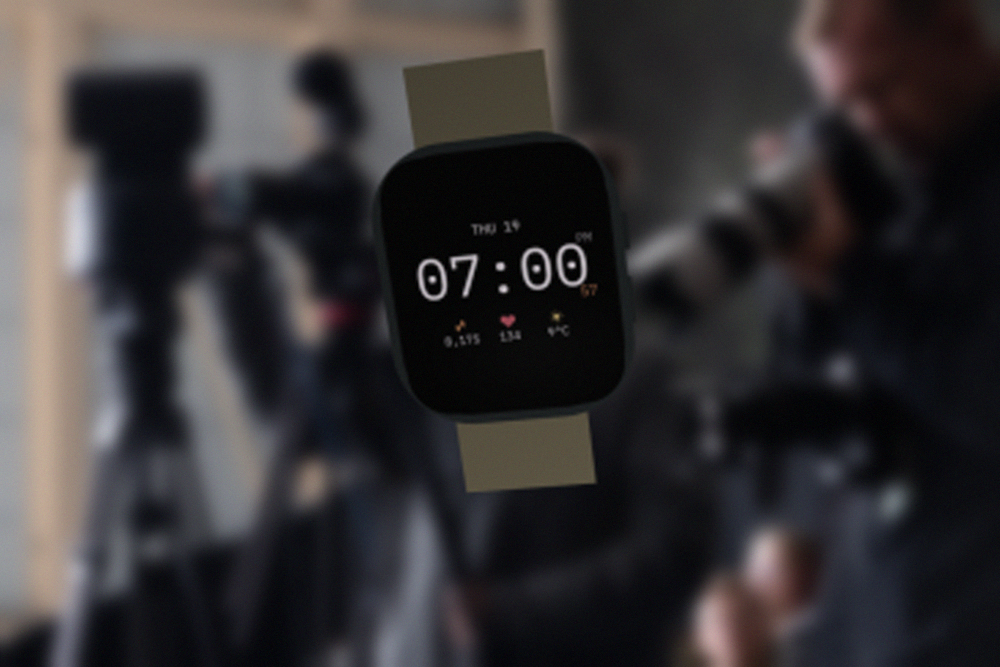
7:00
